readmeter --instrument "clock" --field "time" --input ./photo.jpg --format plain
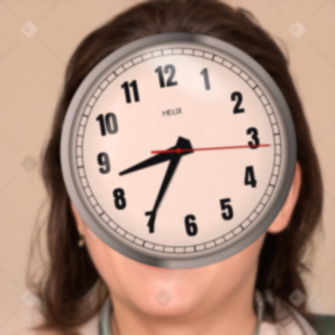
8:35:16
